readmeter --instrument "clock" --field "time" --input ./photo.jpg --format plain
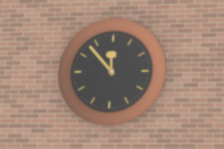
11:53
